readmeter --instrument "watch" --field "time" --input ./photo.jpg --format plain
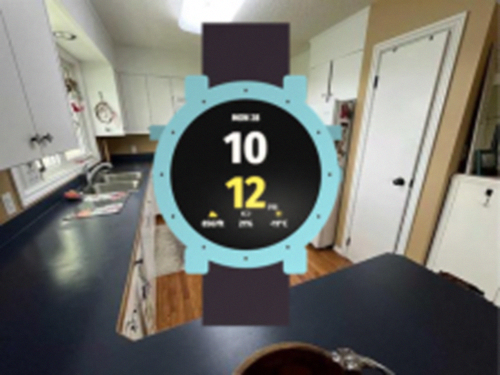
10:12
